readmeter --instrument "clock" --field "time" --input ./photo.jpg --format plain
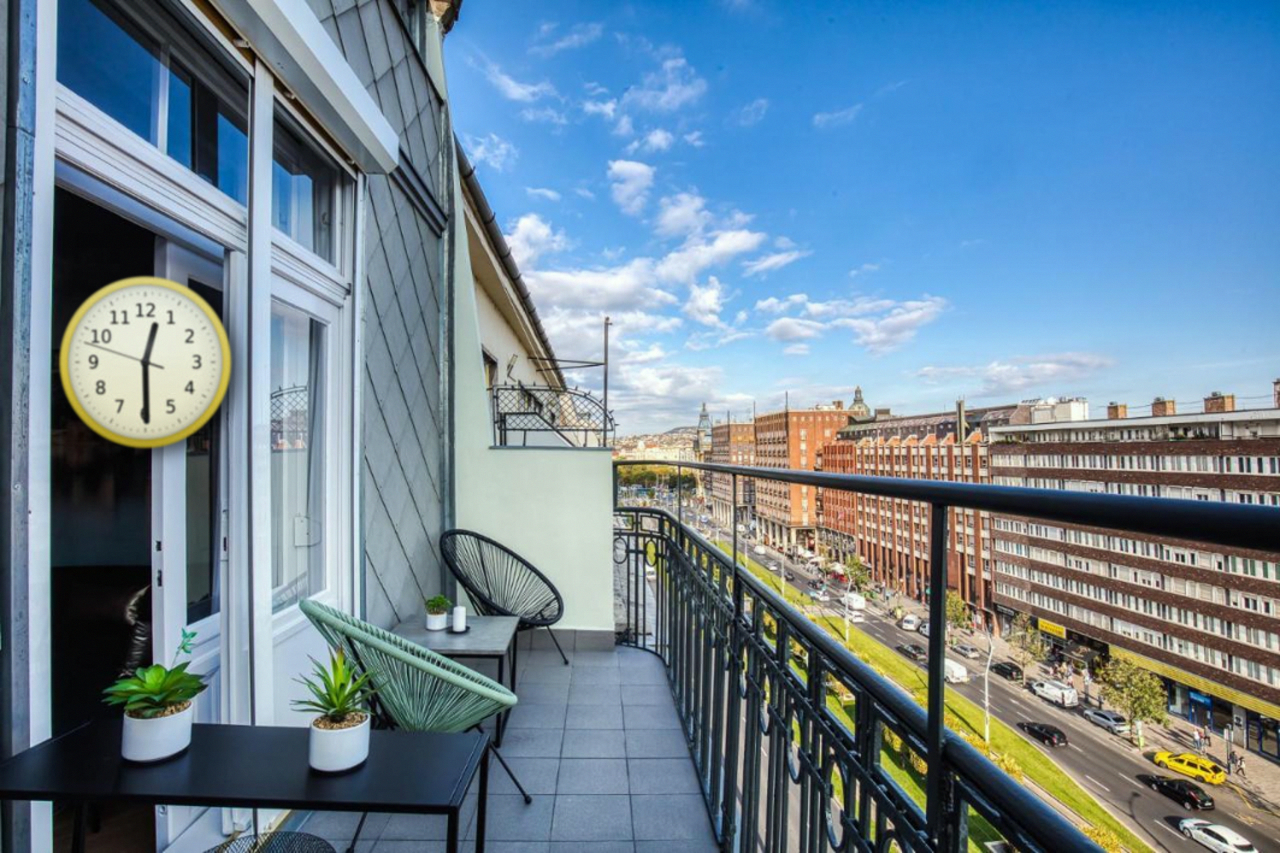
12:29:48
